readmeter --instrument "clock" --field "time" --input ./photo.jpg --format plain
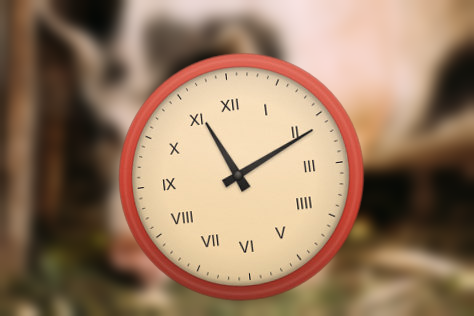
11:11
